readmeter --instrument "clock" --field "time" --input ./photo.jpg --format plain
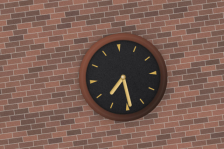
7:29
